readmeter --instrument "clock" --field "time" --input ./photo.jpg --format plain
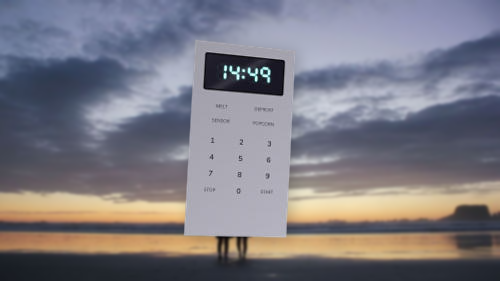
14:49
